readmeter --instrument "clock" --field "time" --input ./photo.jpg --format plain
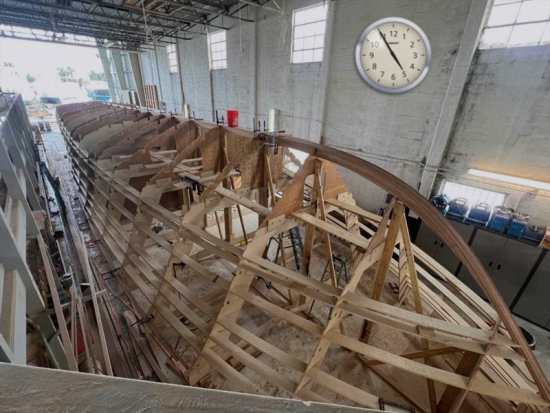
4:55
